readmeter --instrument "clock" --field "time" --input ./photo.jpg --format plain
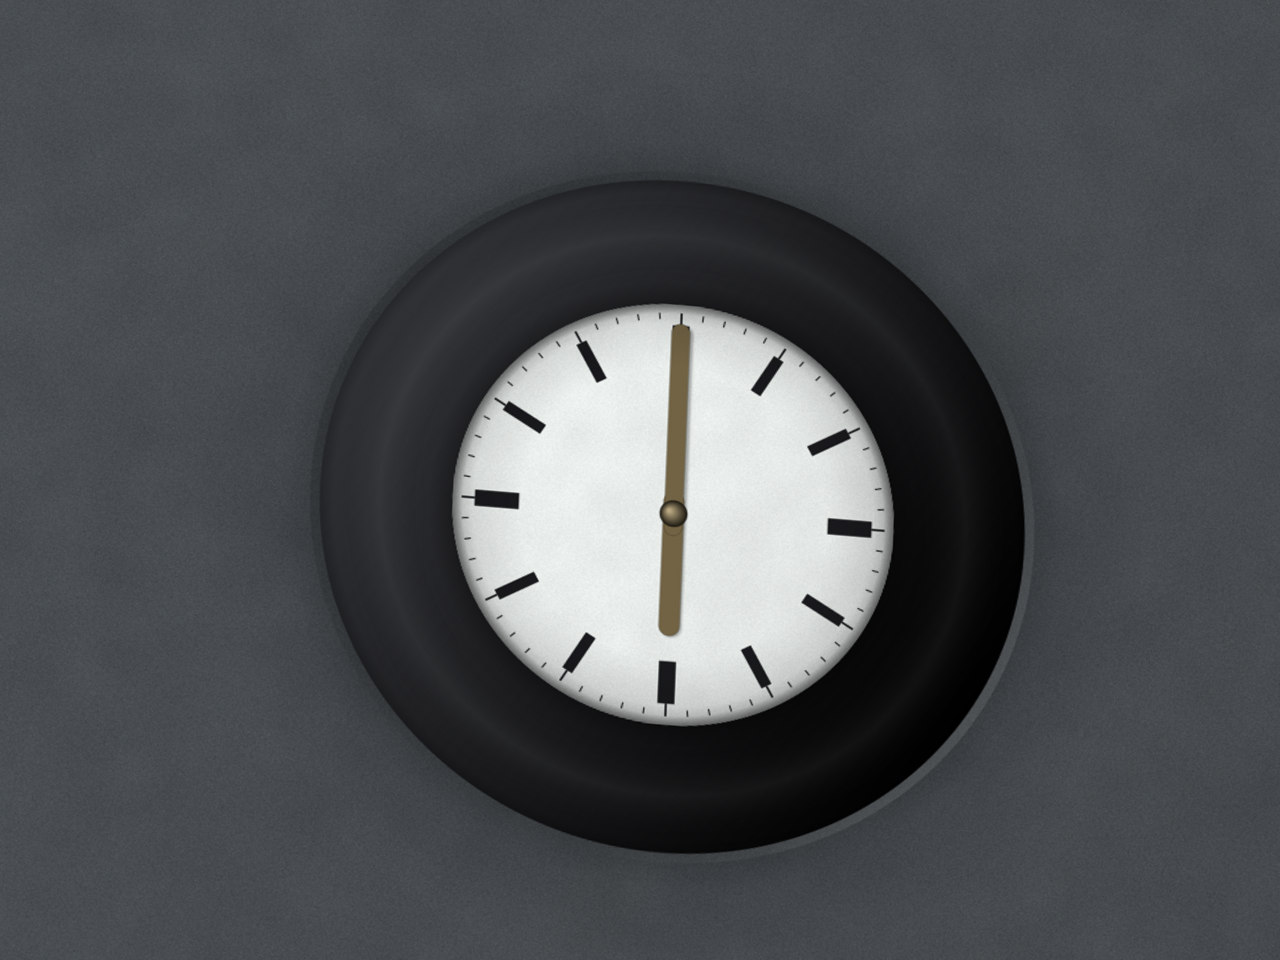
6:00
